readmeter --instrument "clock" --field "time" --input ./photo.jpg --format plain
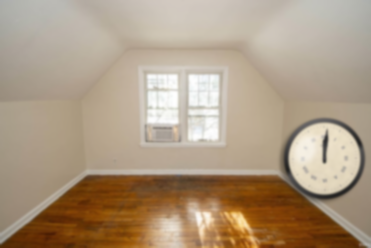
12:01
